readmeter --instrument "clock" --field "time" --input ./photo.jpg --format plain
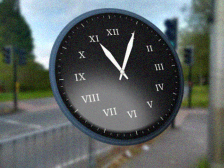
11:05
